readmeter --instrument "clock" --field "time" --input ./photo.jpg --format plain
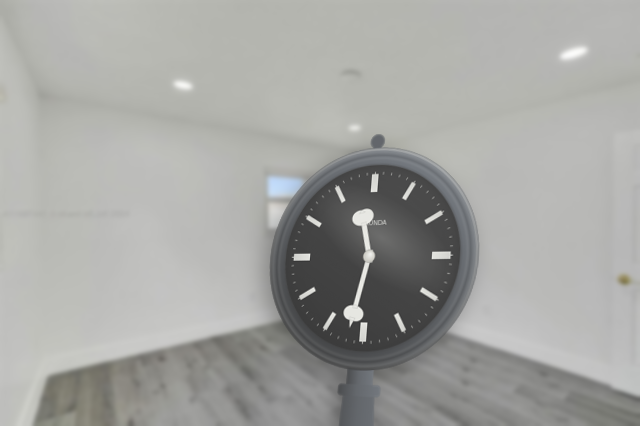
11:32
